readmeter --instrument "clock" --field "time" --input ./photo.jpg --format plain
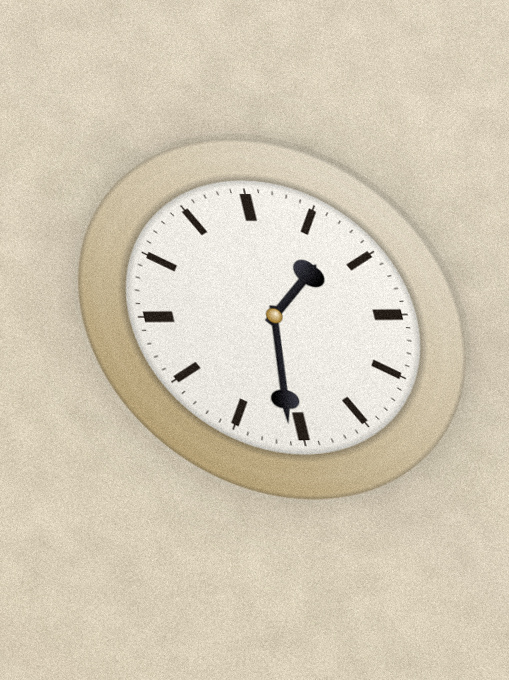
1:31
